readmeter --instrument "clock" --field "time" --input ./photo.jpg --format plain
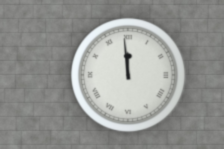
11:59
